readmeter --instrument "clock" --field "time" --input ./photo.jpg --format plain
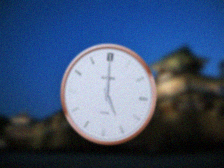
5:00
